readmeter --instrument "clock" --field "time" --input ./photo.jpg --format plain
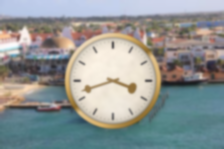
3:42
